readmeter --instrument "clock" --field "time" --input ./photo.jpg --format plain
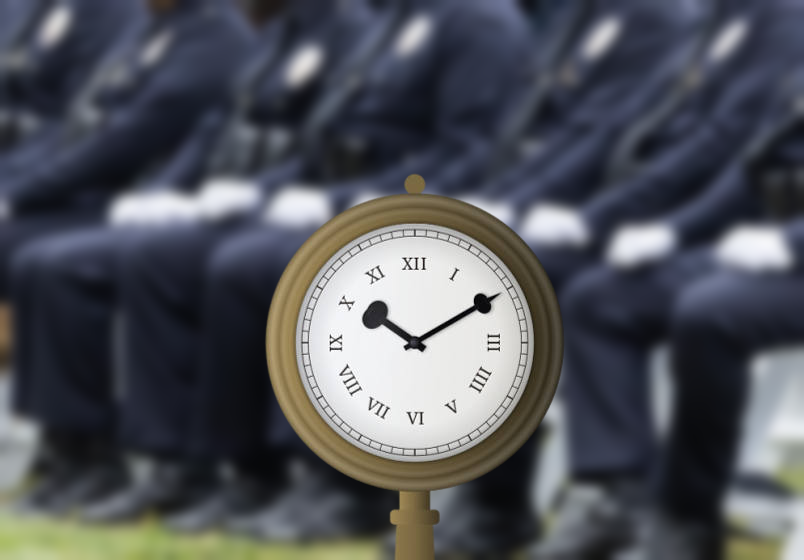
10:10
